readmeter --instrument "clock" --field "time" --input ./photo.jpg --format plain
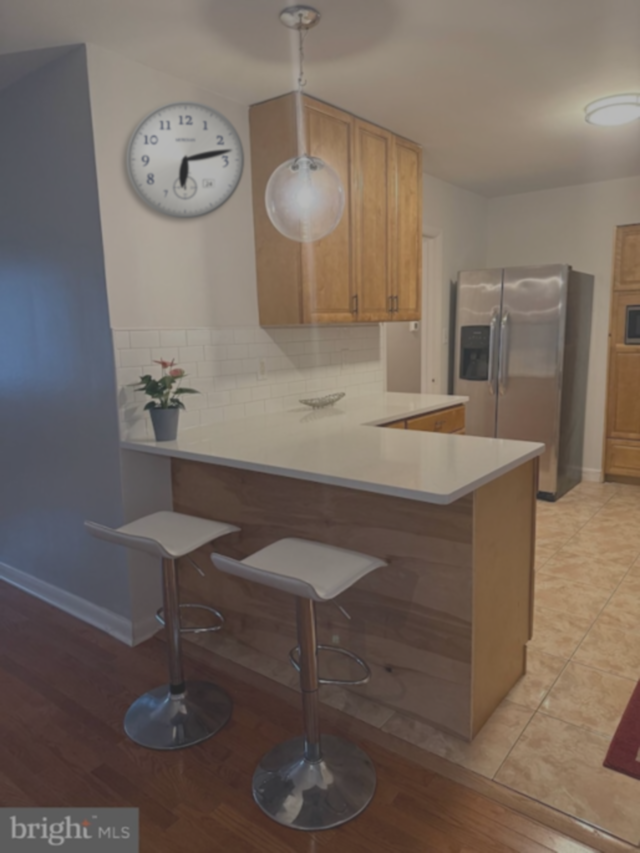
6:13
